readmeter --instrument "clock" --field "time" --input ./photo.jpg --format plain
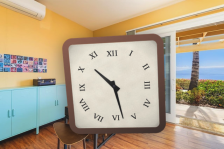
10:28
